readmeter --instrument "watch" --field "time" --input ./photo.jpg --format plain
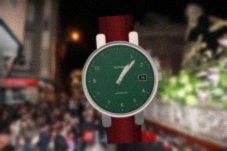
1:07
